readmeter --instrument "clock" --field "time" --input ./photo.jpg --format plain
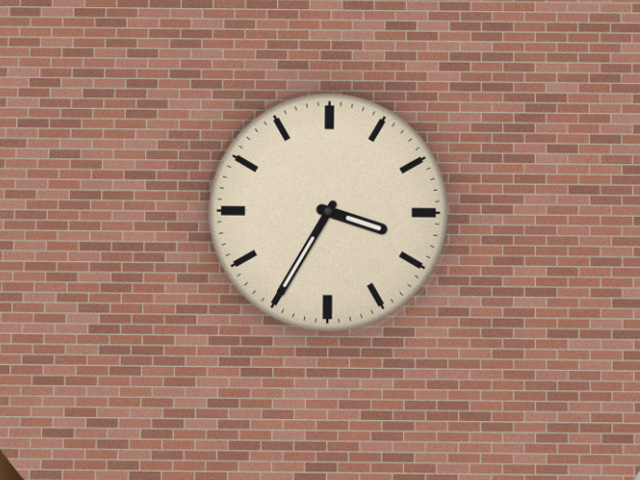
3:35
